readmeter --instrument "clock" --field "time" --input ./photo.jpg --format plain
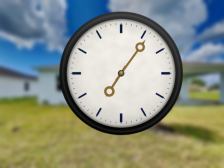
7:06
